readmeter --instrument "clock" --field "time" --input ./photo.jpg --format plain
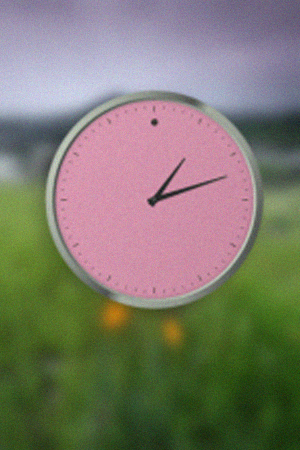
1:12
